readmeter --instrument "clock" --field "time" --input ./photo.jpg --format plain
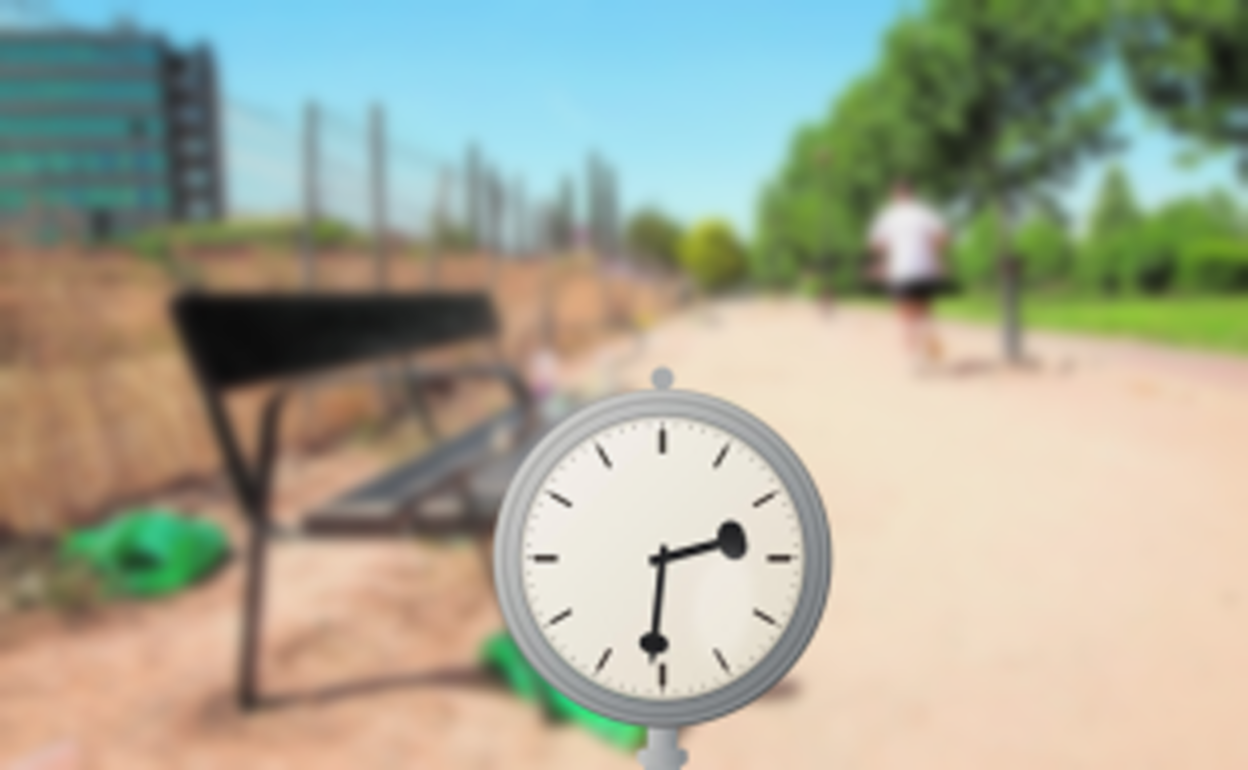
2:31
